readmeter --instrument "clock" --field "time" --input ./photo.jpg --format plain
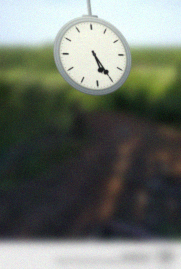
5:25
